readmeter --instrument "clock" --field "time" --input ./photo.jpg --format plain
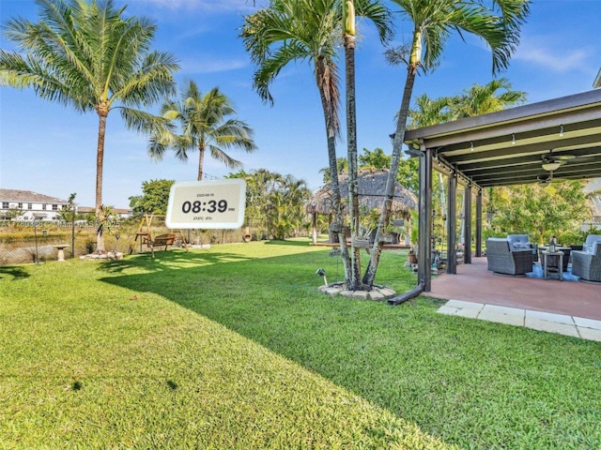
8:39
